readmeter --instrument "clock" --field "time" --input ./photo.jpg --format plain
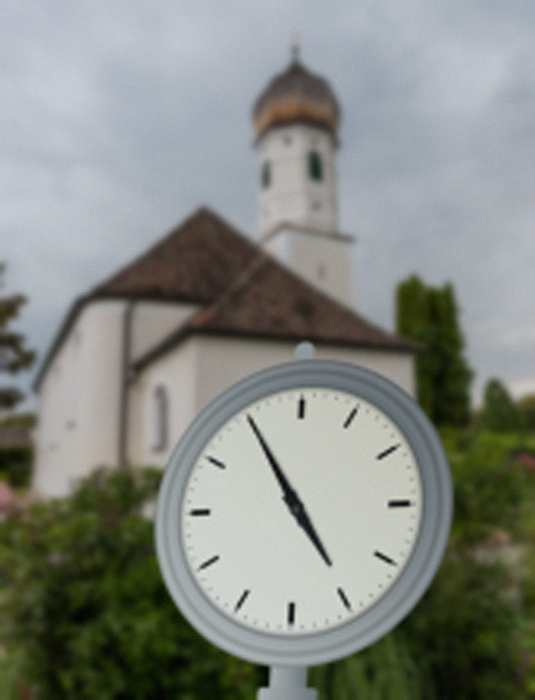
4:55
